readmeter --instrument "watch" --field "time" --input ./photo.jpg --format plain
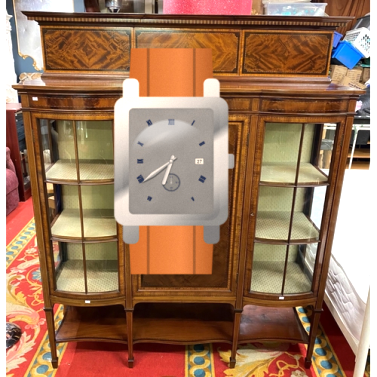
6:39
